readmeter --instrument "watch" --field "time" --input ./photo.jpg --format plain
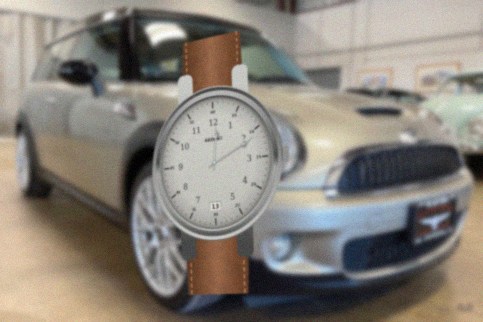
12:11
